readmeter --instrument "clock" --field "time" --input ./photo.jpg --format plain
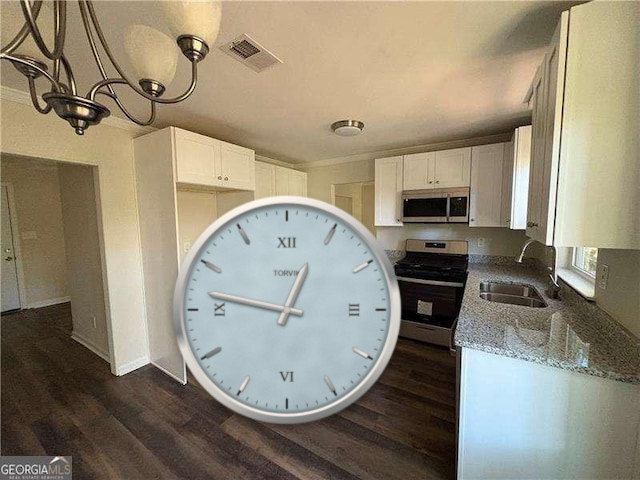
12:47
